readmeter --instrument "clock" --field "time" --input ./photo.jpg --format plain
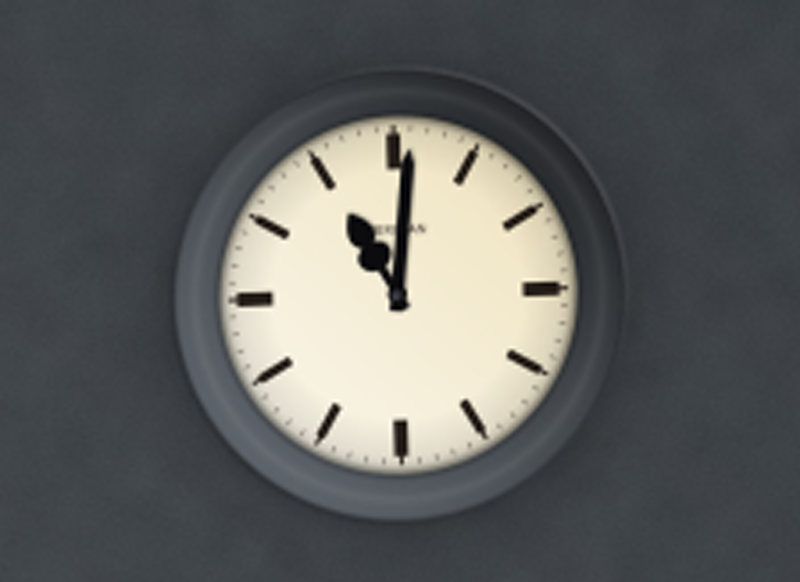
11:01
